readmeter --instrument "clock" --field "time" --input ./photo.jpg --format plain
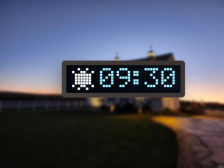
9:30
